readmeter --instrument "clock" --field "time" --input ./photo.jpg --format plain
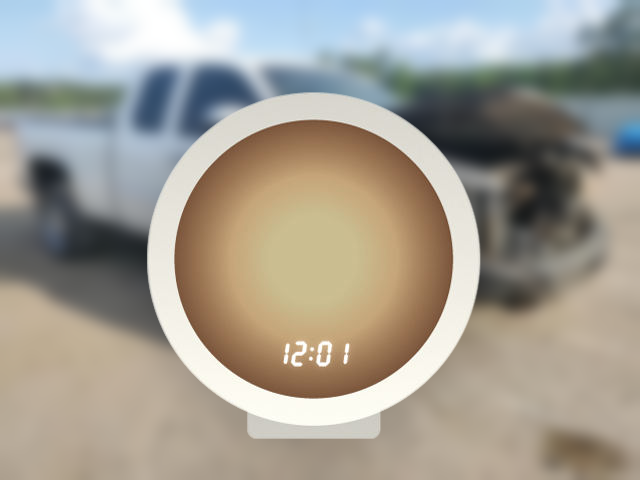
12:01
